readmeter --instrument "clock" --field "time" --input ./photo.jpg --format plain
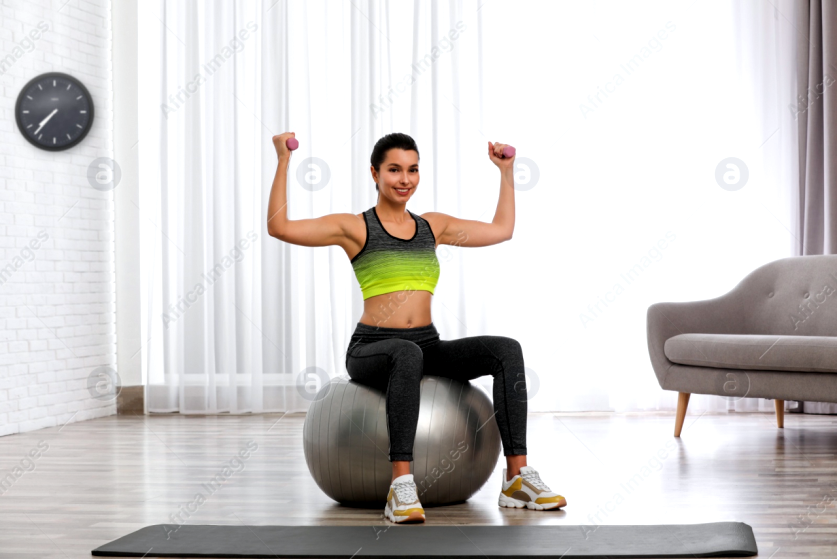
7:37
